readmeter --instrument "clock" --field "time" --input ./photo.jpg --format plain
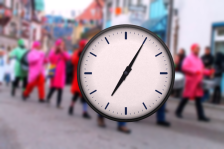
7:05
